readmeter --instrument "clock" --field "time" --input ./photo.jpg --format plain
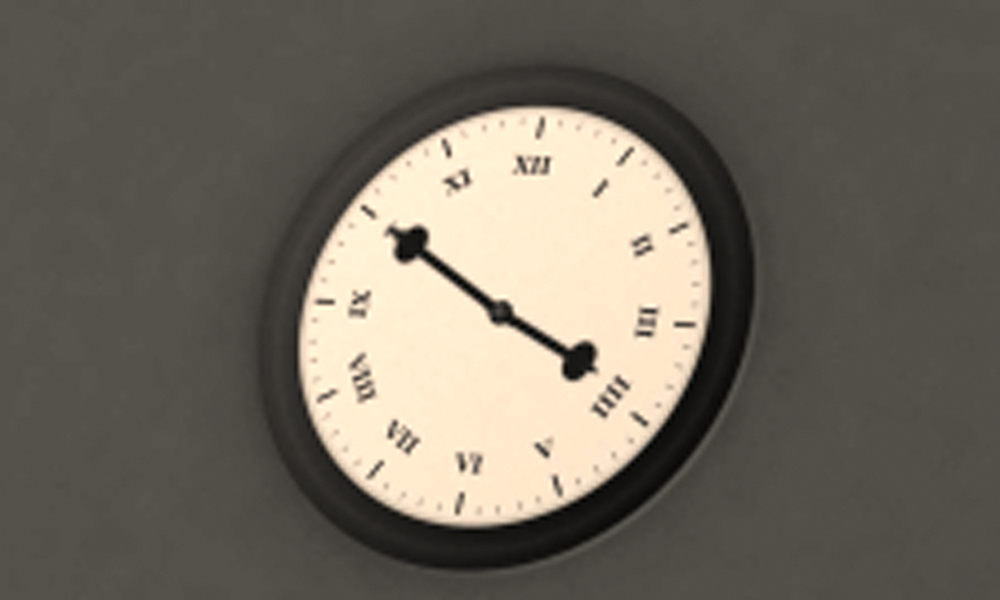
3:50
